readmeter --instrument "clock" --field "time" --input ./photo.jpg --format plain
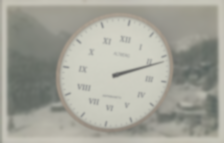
2:11
